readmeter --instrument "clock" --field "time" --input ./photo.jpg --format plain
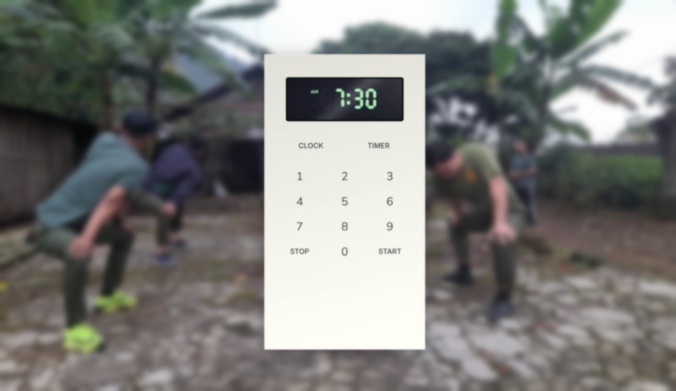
7:30
